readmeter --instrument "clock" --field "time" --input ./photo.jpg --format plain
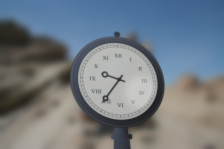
9:36
